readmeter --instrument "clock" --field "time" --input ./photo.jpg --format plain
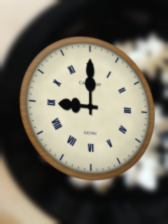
9:00
